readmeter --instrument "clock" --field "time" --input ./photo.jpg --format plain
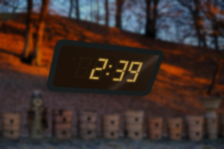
2:39
